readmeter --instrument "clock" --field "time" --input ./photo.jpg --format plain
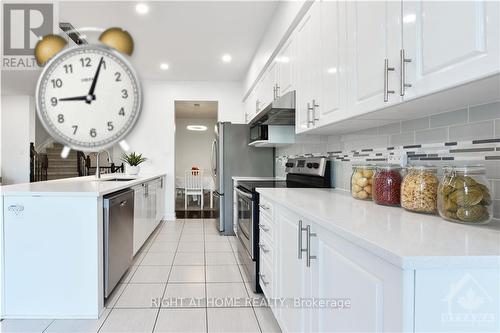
9:04
